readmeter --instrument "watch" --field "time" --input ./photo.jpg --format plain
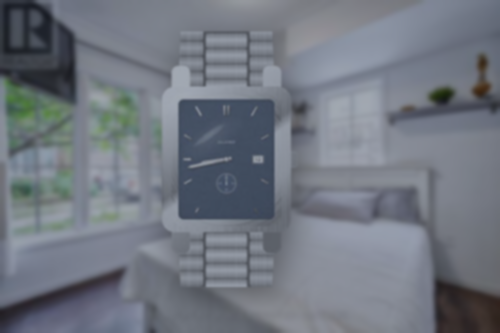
8:43
